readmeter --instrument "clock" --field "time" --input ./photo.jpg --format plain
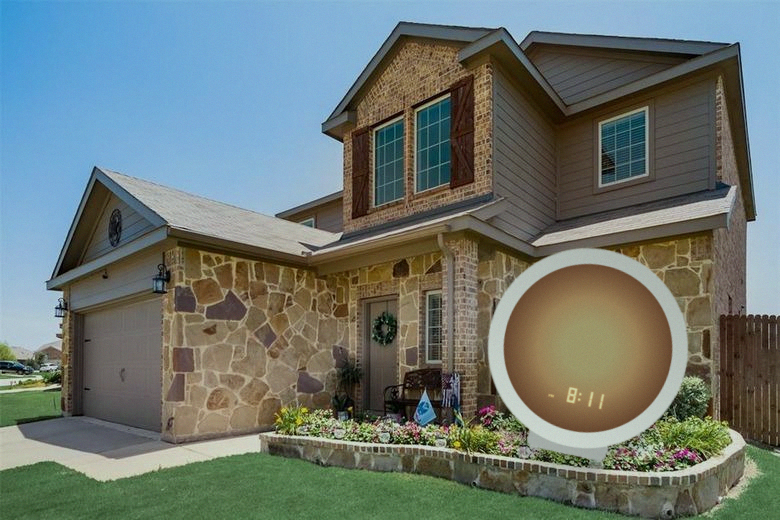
8:11
